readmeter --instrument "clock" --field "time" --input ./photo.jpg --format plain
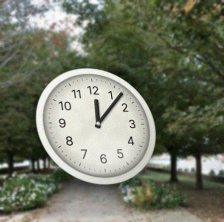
12:07
